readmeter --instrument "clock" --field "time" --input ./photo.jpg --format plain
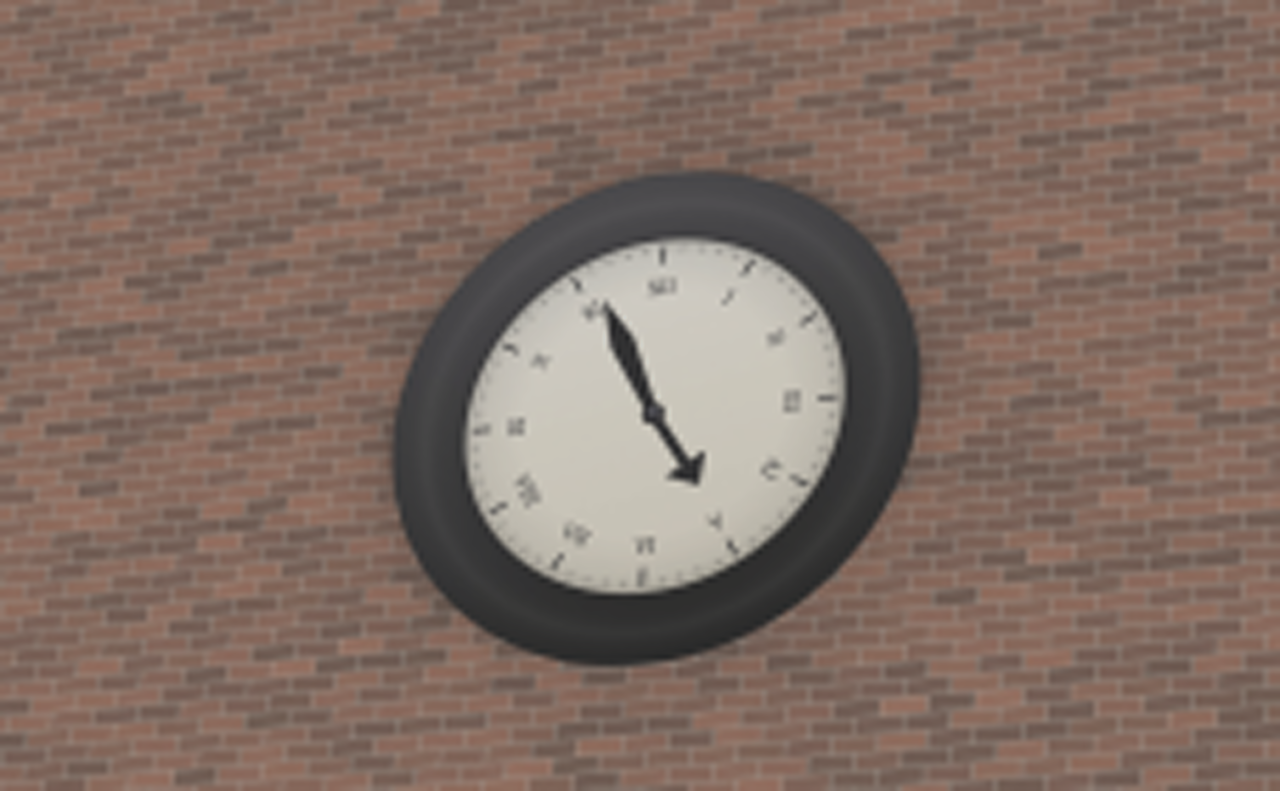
4:56
